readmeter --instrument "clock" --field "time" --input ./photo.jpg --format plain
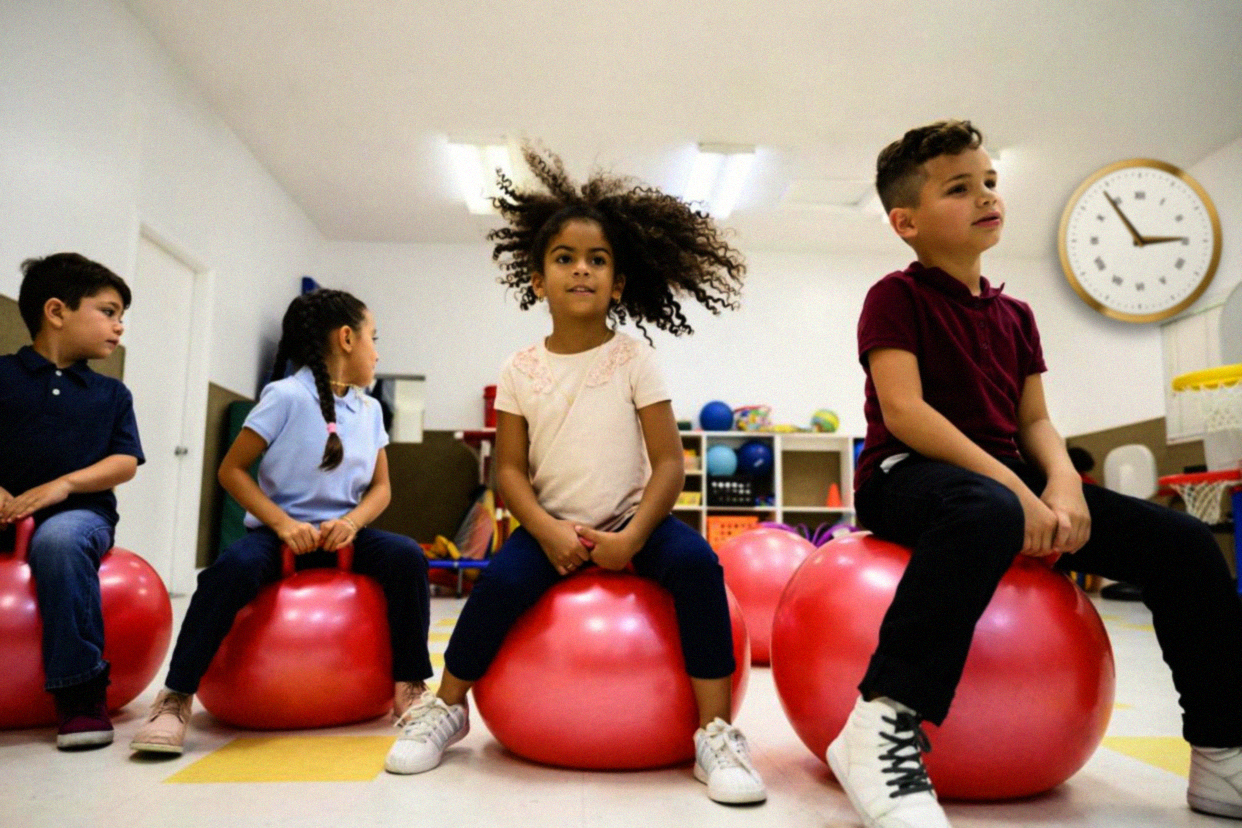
2:54
